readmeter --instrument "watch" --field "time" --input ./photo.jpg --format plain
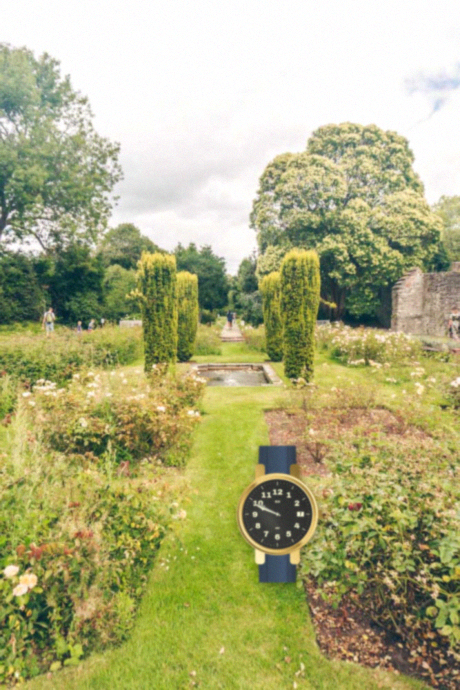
9:49
